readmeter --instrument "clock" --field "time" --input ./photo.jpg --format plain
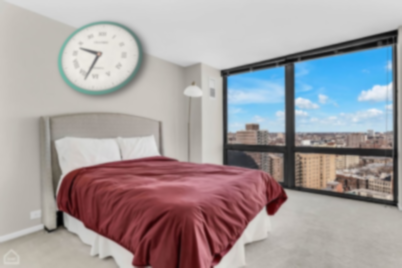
9:33
